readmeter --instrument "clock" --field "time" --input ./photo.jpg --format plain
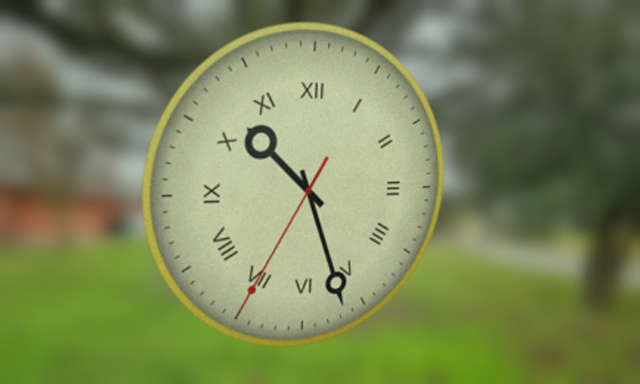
10:26:35
